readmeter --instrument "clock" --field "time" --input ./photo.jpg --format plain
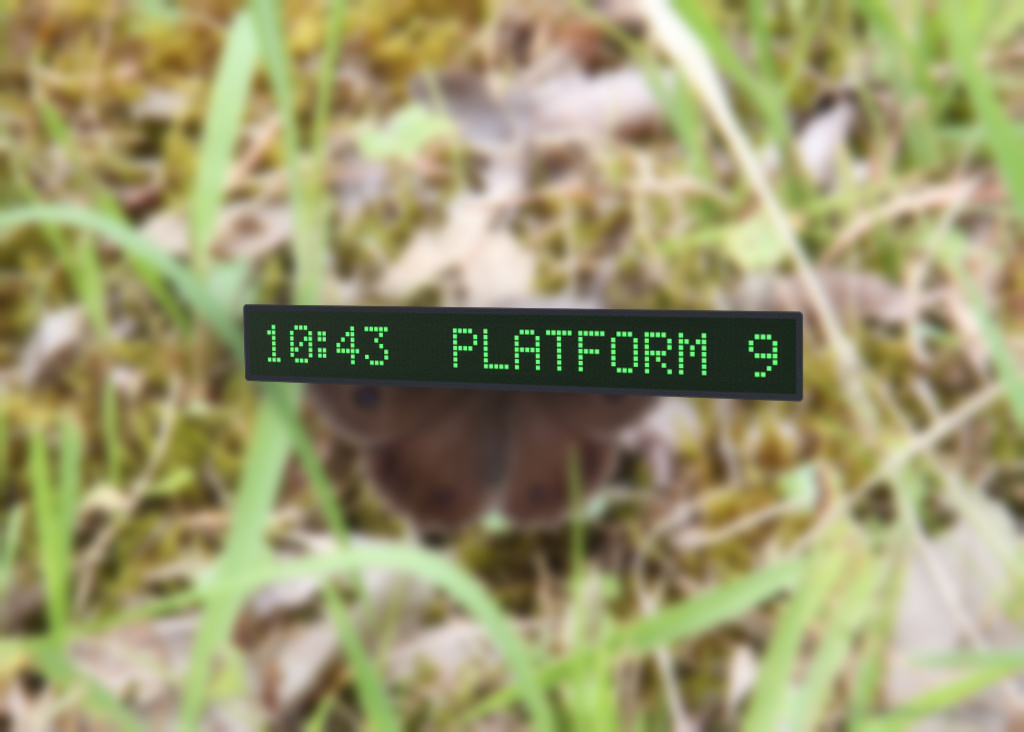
10:43
